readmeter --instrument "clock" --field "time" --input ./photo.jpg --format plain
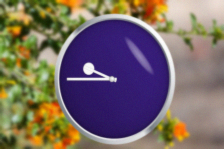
9:45
